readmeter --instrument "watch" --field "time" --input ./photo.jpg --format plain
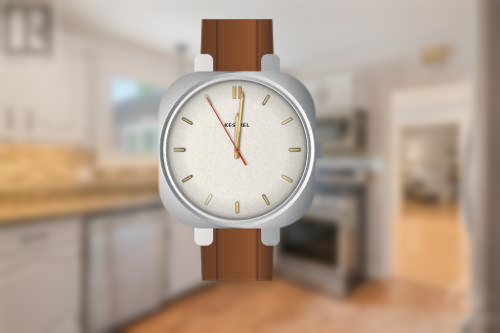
12:00:55
